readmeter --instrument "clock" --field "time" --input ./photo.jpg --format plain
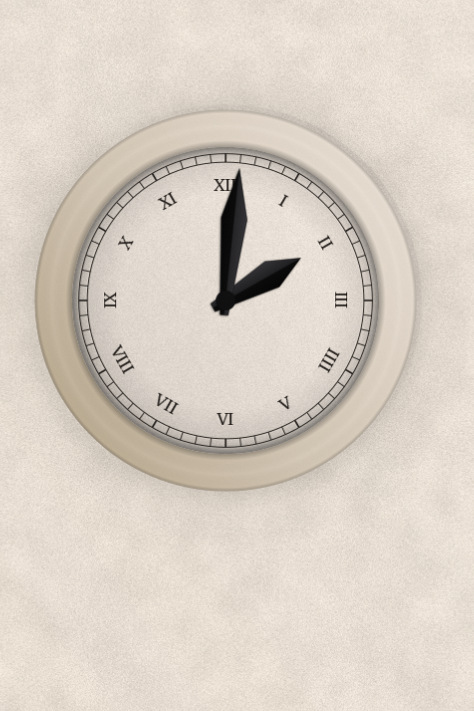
2:01
